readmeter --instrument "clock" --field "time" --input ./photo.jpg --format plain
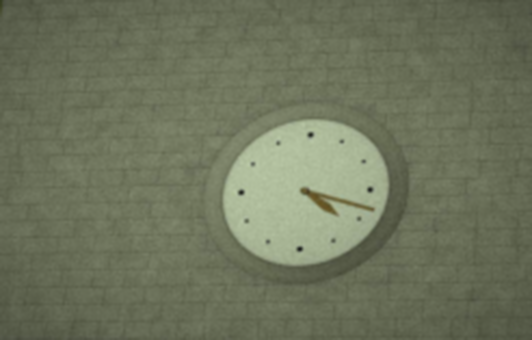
4:18
